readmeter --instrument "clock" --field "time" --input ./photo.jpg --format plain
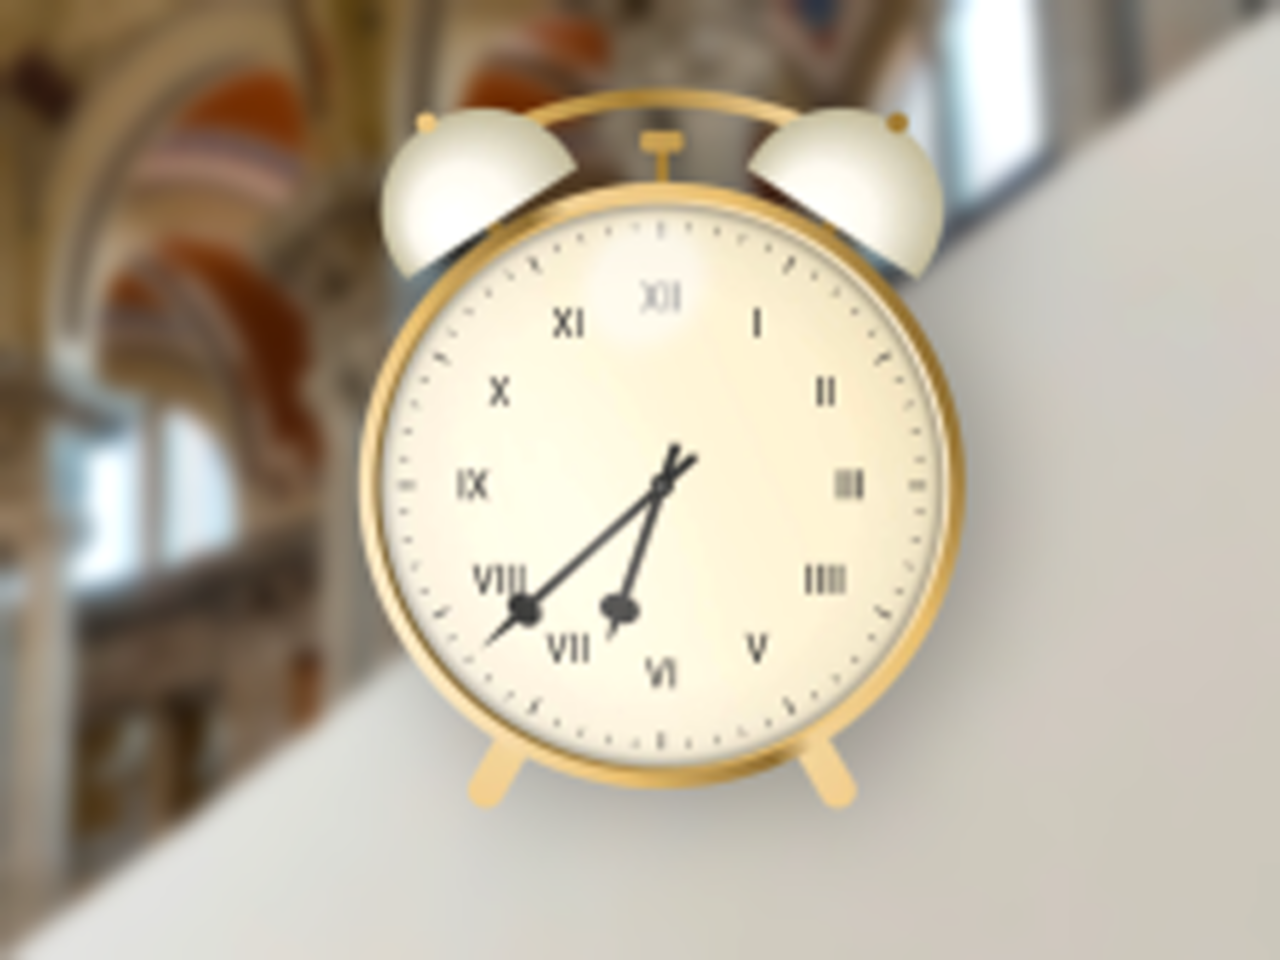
6:38
